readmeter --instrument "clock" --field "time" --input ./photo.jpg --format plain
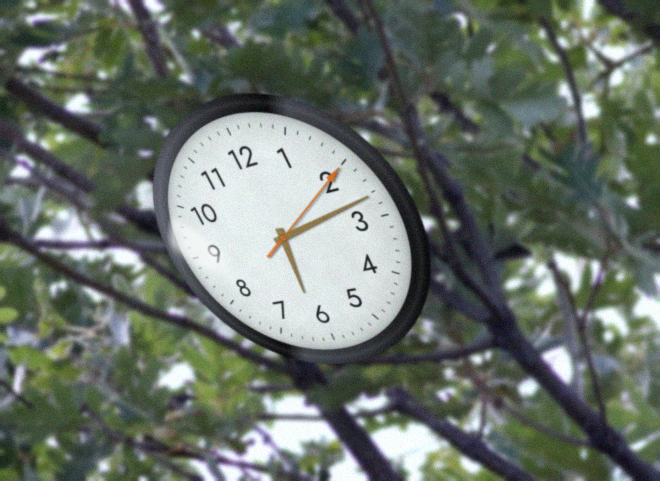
6:13:10
